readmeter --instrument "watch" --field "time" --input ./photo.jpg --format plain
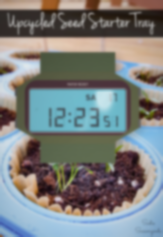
12:23
